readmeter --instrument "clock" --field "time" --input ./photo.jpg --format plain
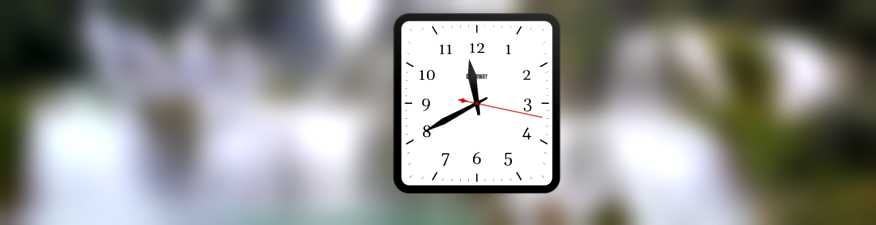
11:40:17
